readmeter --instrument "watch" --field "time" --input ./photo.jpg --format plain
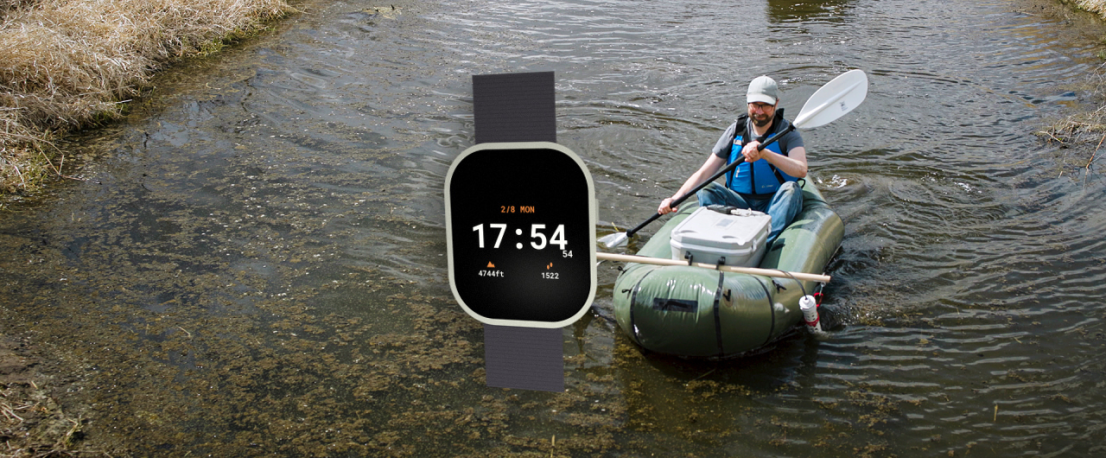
17:54:54
